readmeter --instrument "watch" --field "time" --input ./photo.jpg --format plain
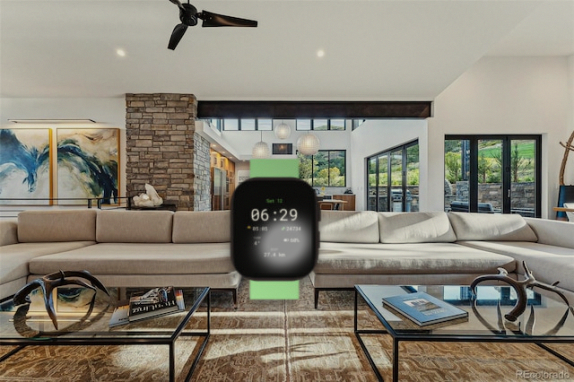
6:29
